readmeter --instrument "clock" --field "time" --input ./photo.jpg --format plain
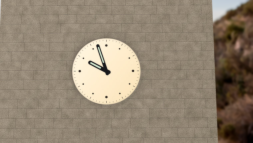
9:57
